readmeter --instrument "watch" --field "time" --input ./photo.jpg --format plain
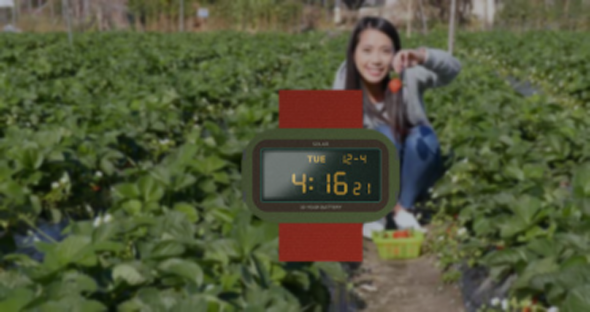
4:16:21
